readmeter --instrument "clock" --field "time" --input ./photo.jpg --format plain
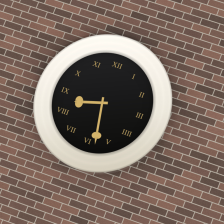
8:28
